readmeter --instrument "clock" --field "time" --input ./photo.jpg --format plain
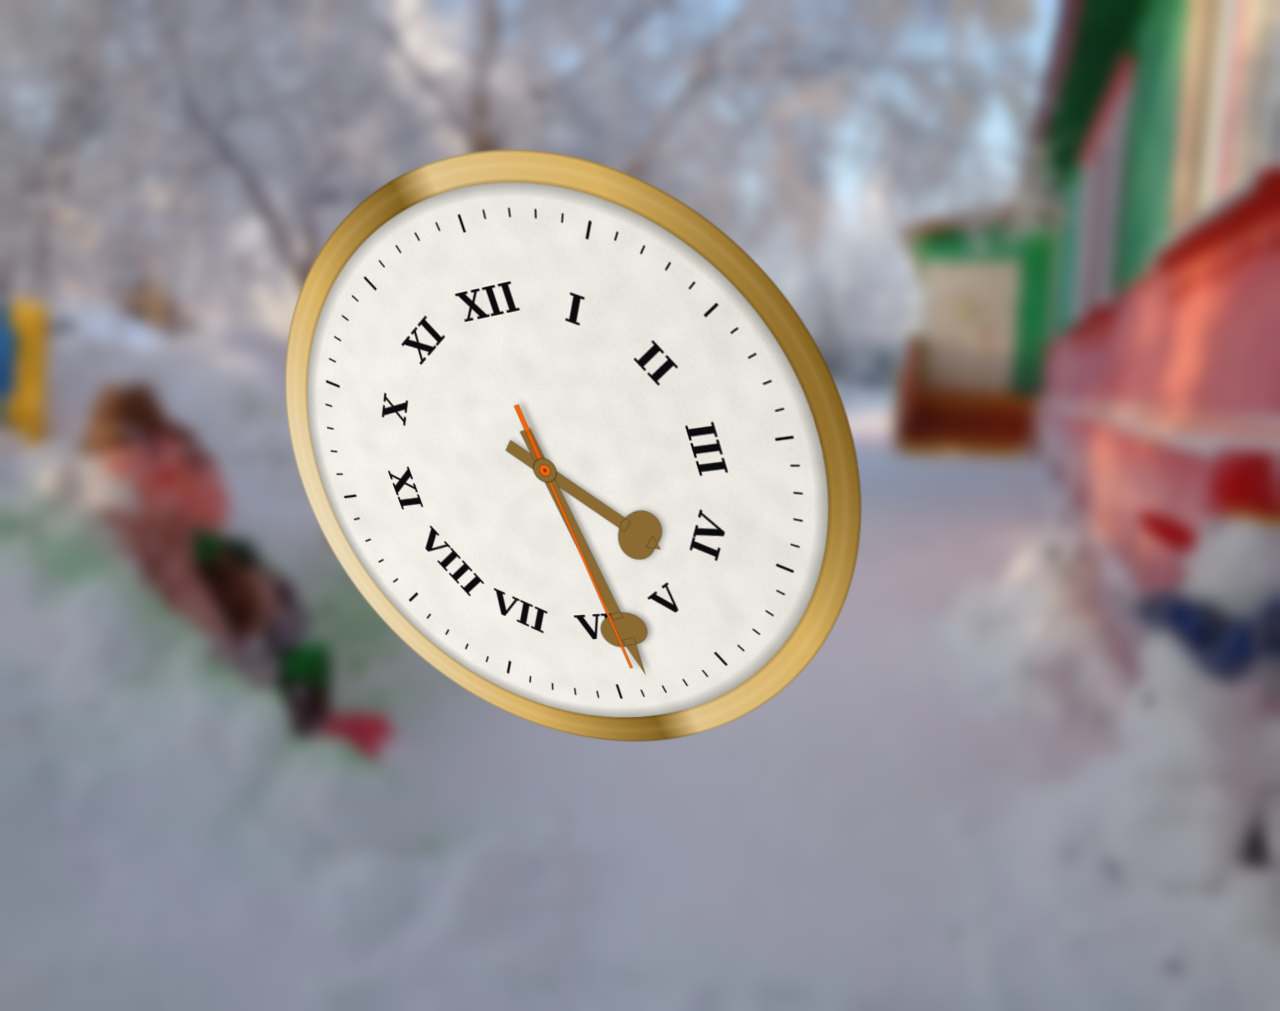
4:28:29
